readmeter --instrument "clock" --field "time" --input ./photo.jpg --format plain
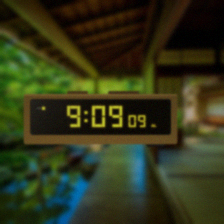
9:09:09
